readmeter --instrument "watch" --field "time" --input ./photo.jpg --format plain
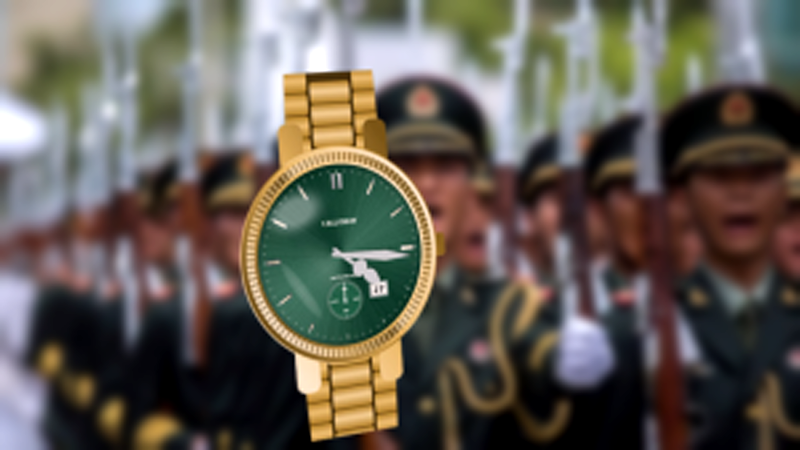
4:16
